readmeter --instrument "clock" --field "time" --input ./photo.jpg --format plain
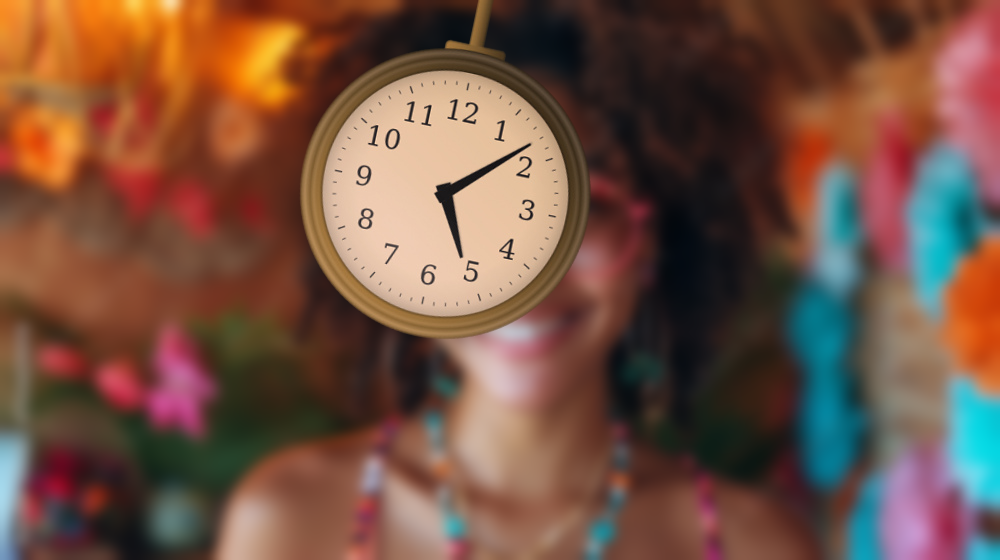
5:08
